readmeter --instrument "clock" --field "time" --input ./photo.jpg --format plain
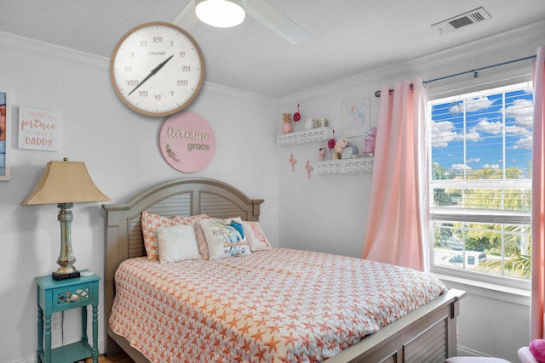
1:38
